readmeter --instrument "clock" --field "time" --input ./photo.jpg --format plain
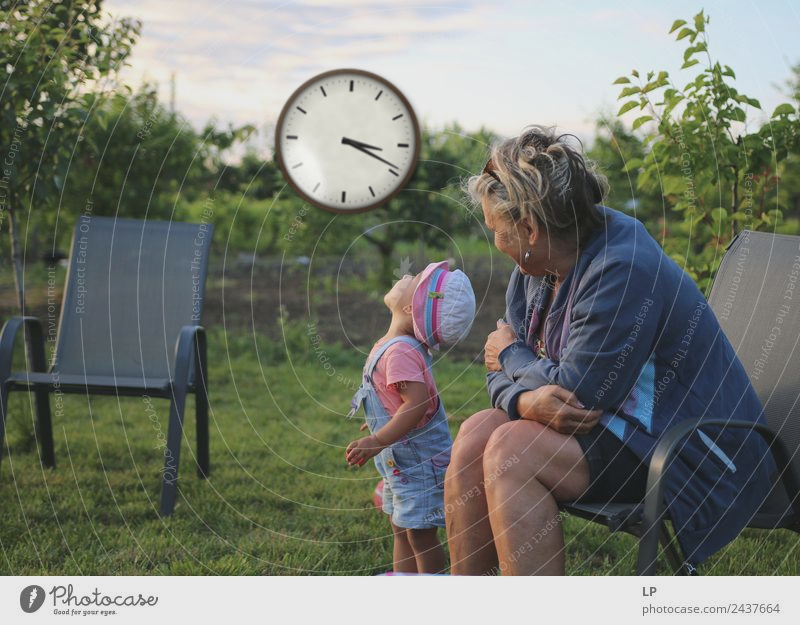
3:19
